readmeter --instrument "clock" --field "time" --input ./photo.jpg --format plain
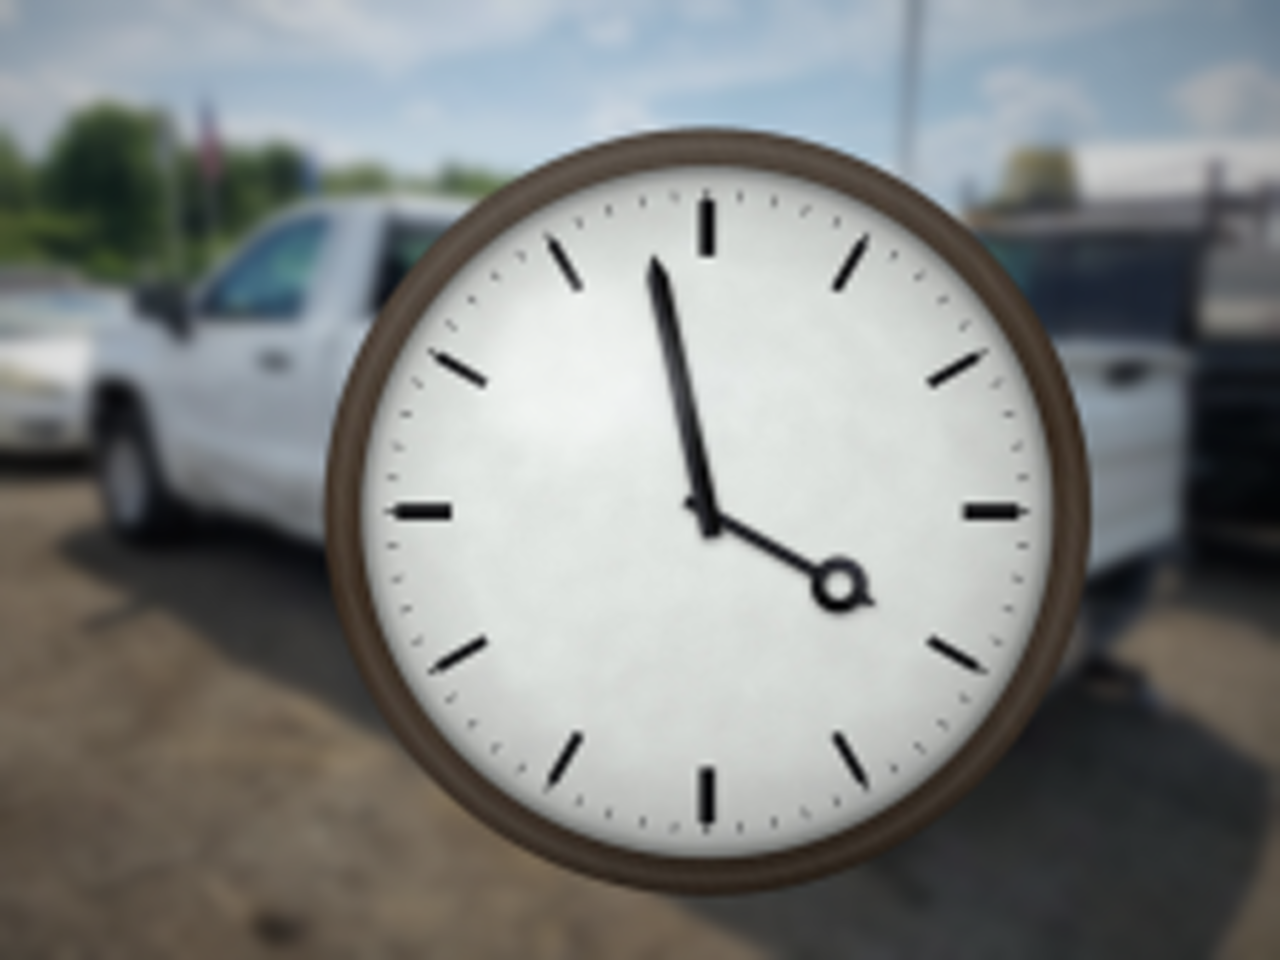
3:58
